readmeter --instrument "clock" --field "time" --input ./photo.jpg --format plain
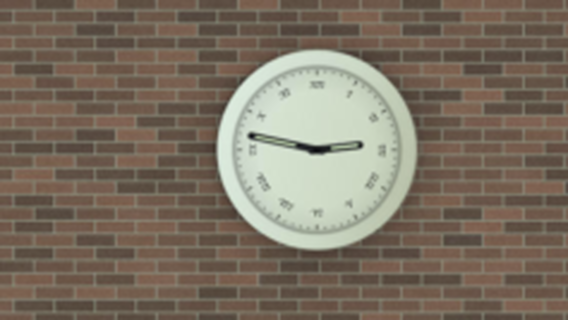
2:47
